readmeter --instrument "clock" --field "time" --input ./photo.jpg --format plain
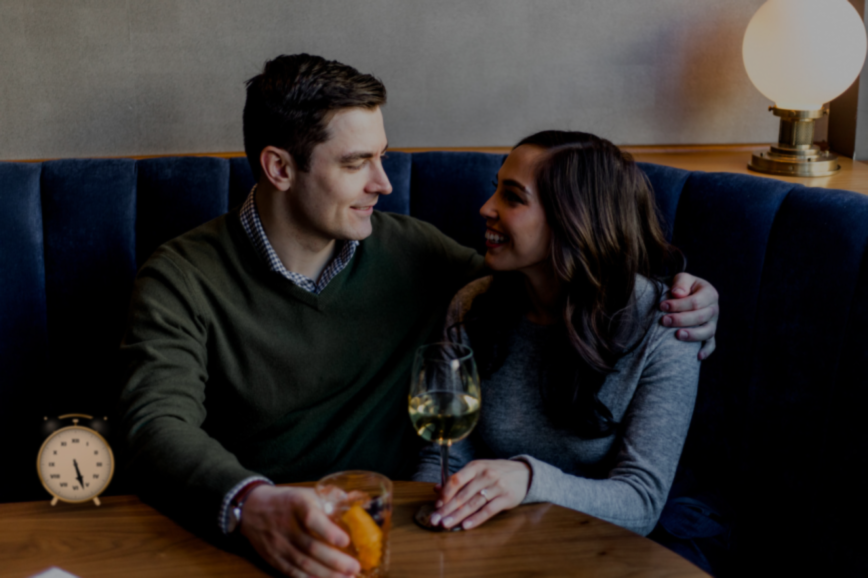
5:27
